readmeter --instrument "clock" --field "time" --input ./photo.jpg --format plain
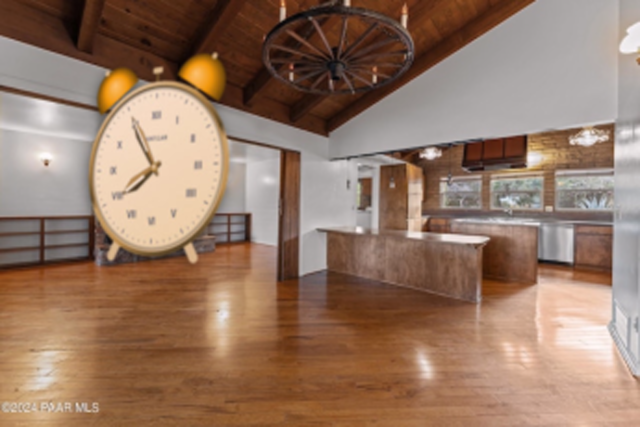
7:55
